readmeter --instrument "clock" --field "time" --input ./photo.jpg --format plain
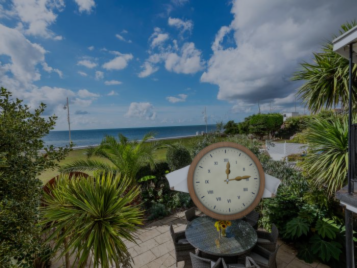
12:14
